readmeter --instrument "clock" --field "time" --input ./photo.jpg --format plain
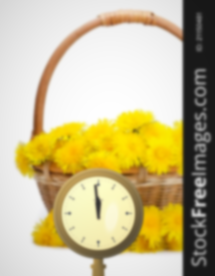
11:59
